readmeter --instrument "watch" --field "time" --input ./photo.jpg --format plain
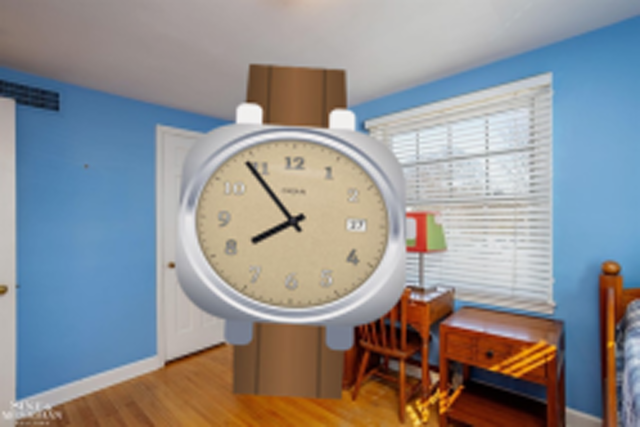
7:54
